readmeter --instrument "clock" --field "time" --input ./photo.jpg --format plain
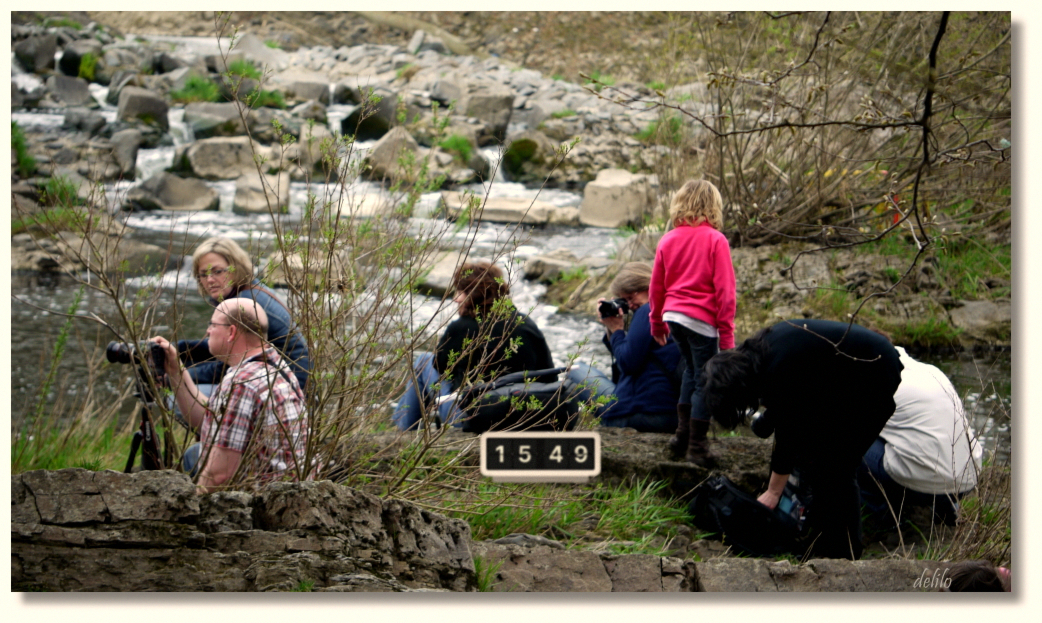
15:49
